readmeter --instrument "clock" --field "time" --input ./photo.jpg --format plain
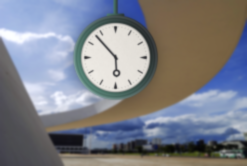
5:53
